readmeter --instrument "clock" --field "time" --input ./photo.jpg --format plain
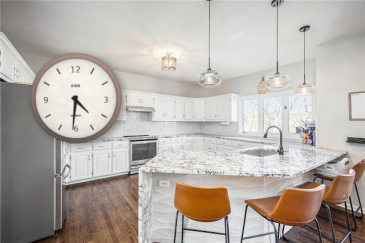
4:31
